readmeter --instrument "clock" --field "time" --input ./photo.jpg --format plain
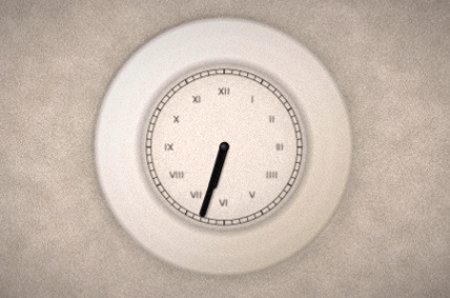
6:33
